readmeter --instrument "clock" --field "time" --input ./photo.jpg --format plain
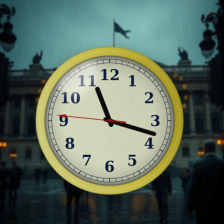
11:17:46
